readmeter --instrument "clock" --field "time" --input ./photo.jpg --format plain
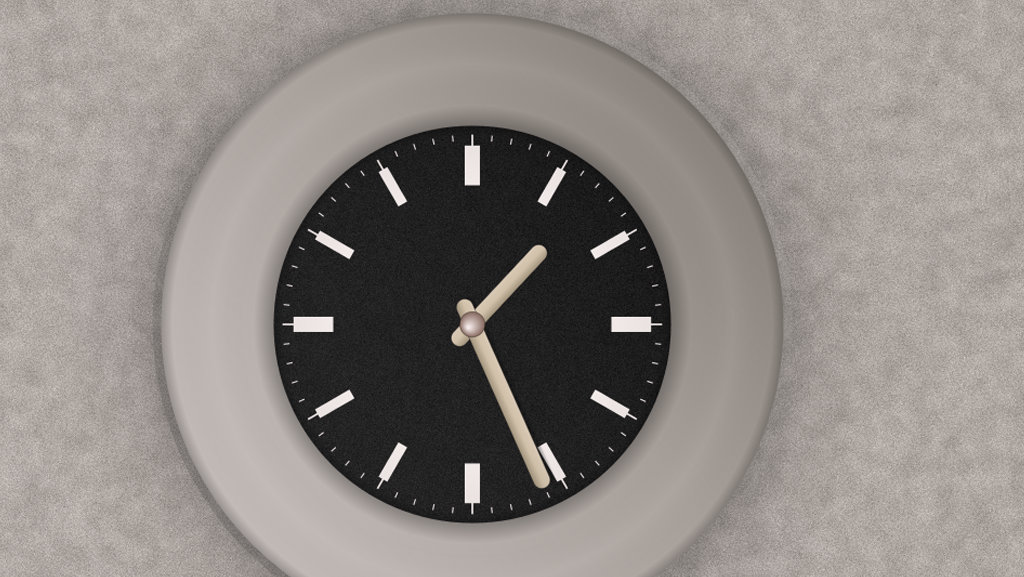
1:26
